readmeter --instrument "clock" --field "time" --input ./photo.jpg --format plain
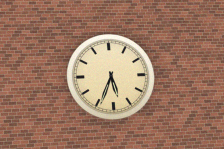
5:34
